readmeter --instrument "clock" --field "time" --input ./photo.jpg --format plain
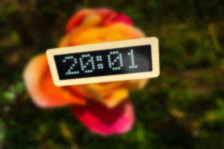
20:01
